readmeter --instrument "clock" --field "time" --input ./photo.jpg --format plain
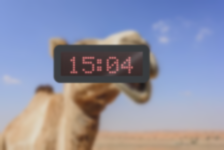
15:04
